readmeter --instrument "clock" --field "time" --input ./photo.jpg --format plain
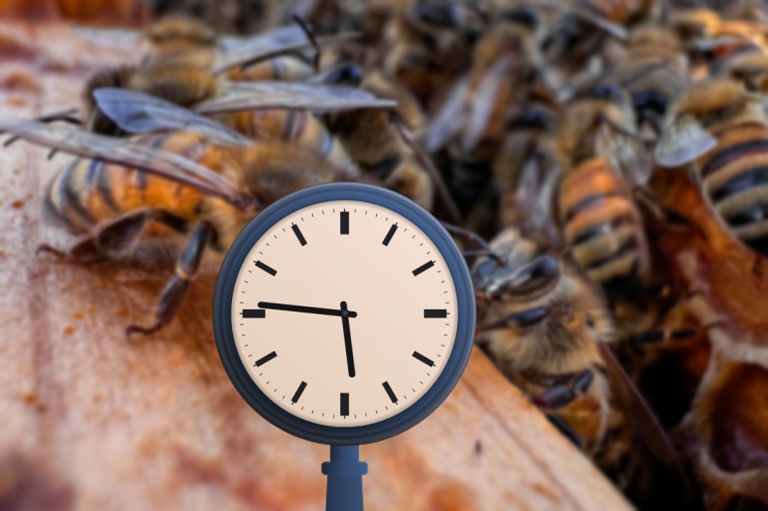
5:46
